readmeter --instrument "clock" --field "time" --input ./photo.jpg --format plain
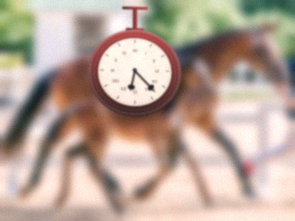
6:23
